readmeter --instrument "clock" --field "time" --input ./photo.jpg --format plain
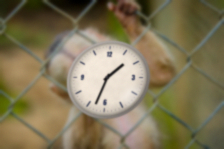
1:33
